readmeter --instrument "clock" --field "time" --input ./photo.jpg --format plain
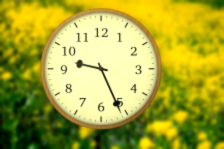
9:26
